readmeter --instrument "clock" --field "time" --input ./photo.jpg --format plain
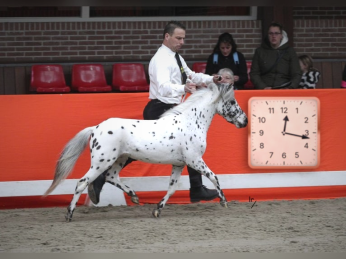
12:17
